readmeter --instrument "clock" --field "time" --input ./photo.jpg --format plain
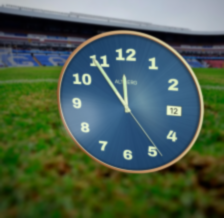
11:54:24
